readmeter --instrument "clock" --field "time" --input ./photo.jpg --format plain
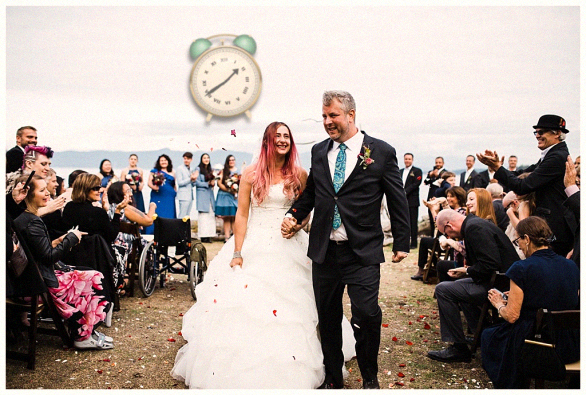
1:40
